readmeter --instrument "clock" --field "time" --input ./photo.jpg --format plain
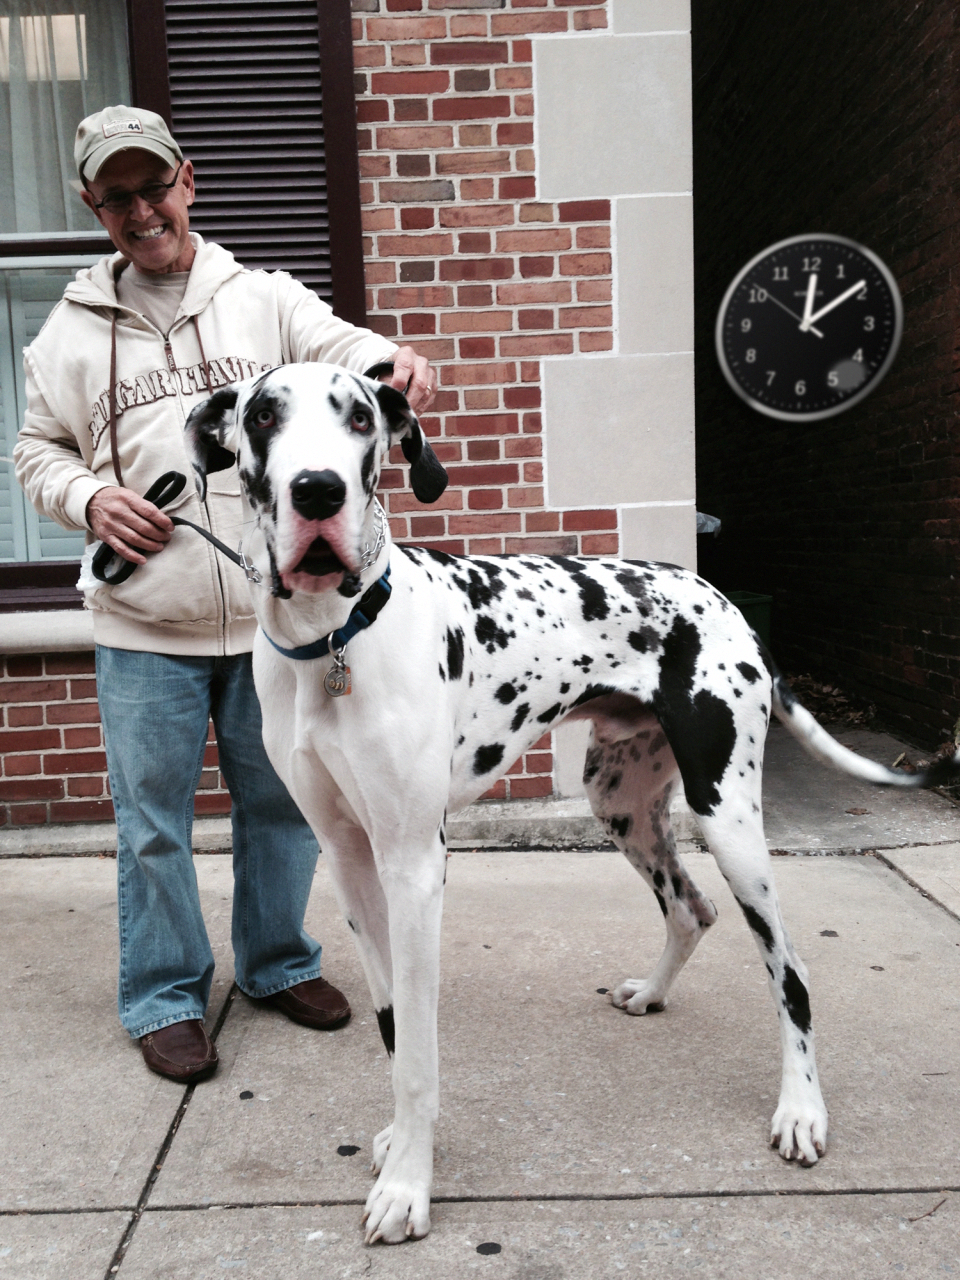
12:08:51
